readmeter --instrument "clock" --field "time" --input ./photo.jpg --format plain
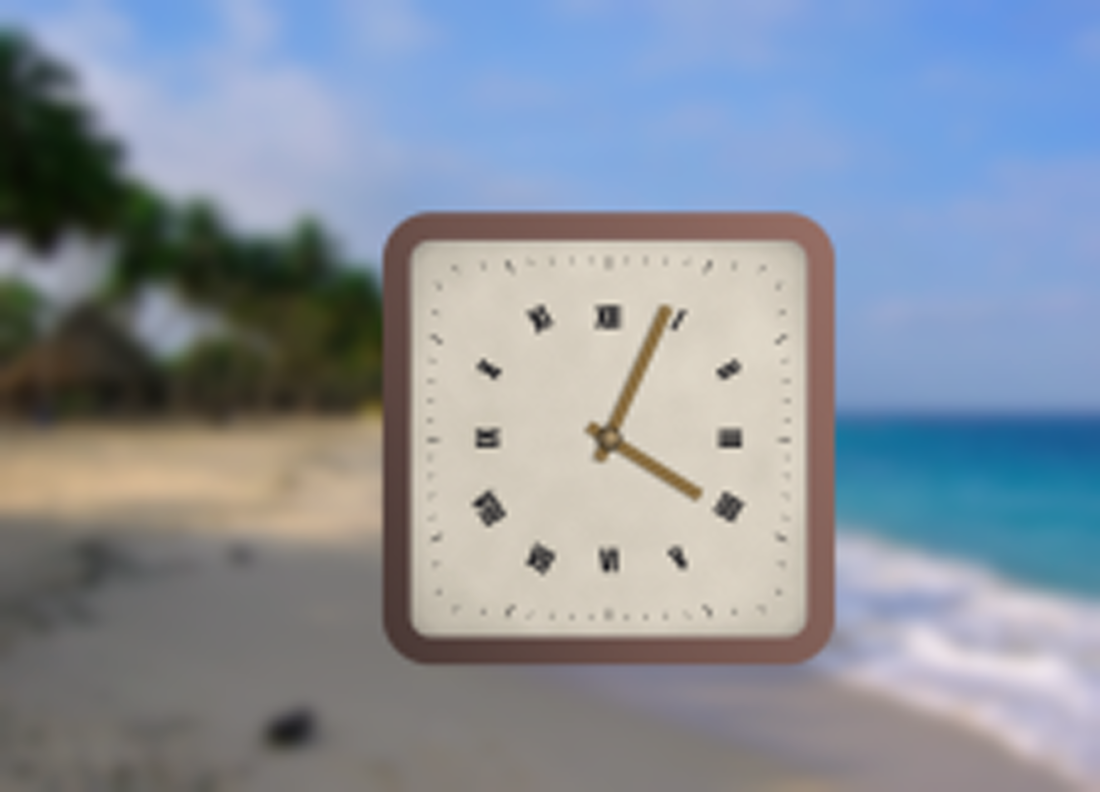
4:04
